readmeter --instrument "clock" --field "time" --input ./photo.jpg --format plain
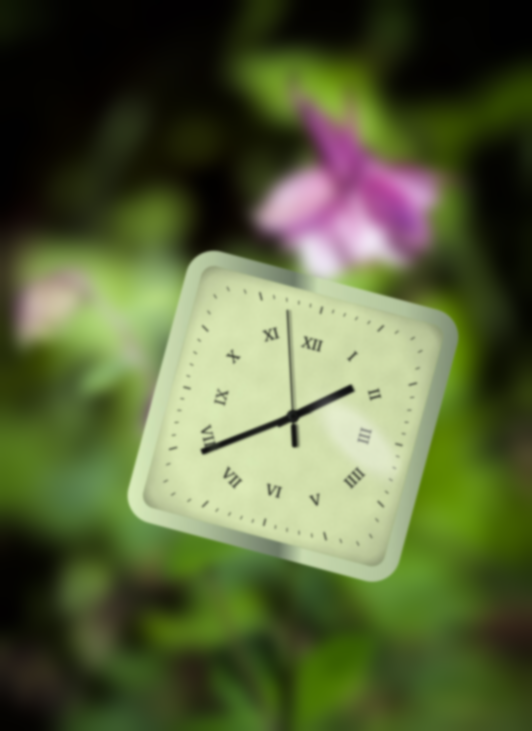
1:38:57
